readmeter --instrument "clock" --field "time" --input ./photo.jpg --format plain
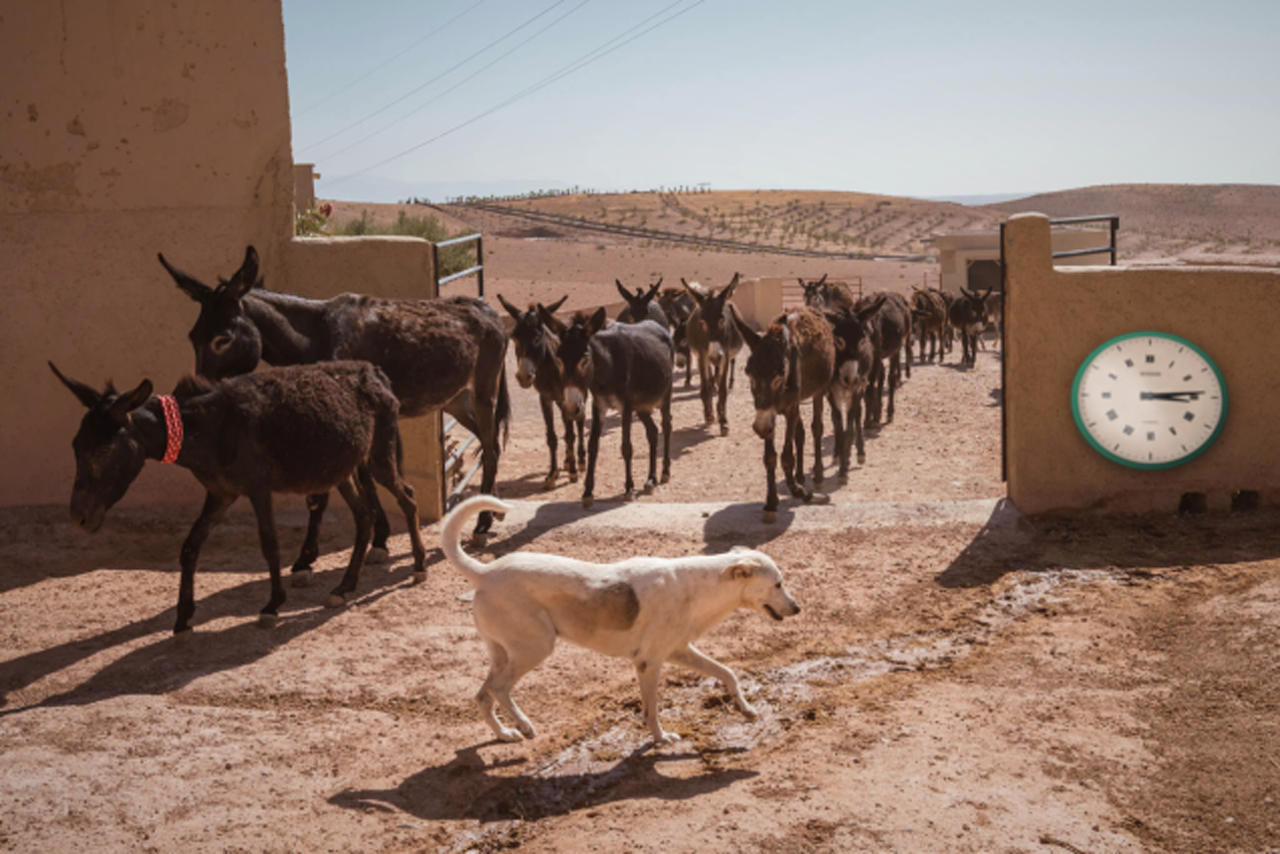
3:14
